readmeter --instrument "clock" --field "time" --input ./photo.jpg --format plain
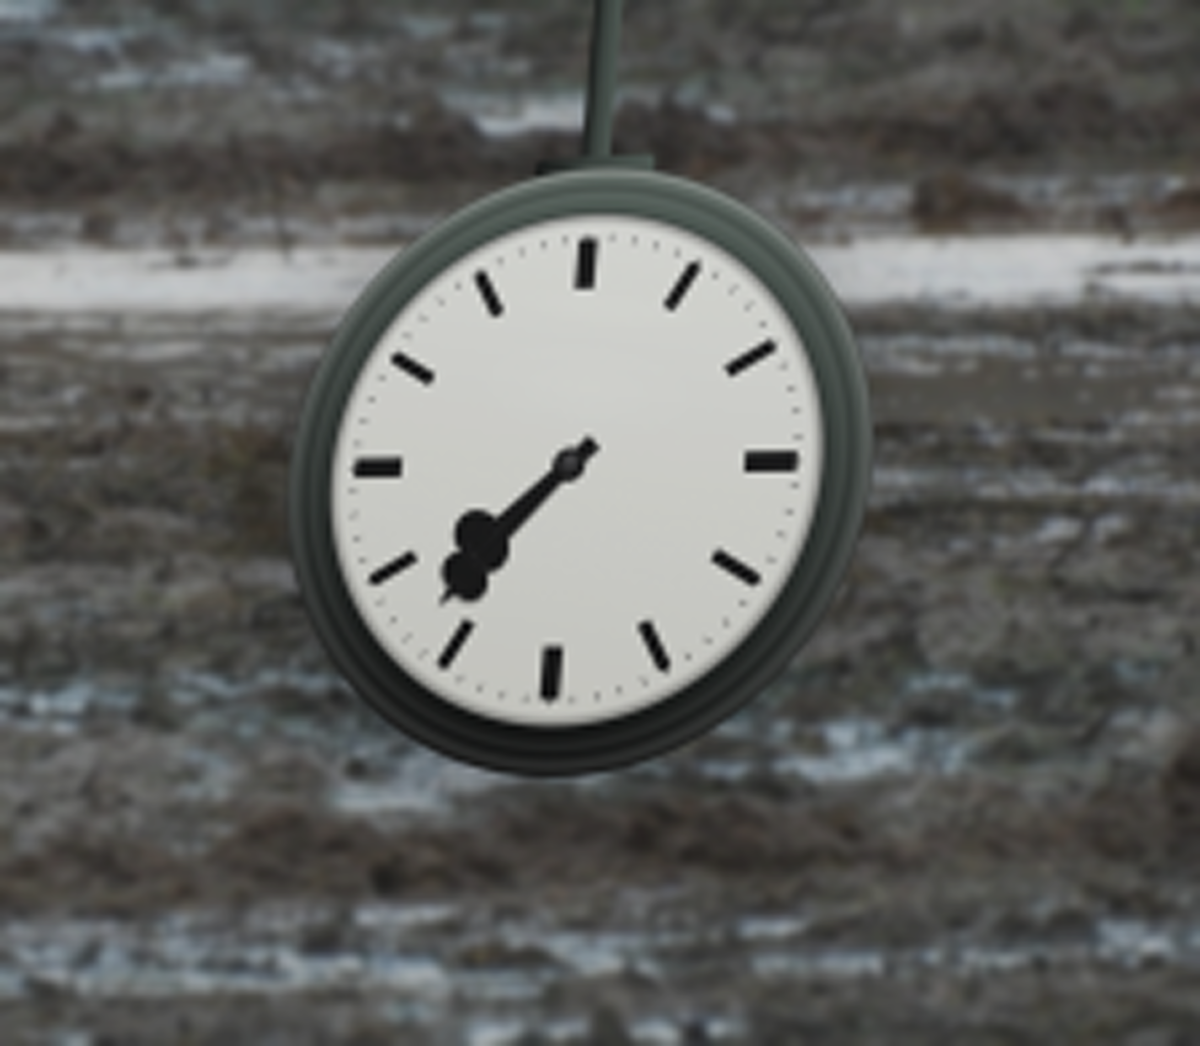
7:37
